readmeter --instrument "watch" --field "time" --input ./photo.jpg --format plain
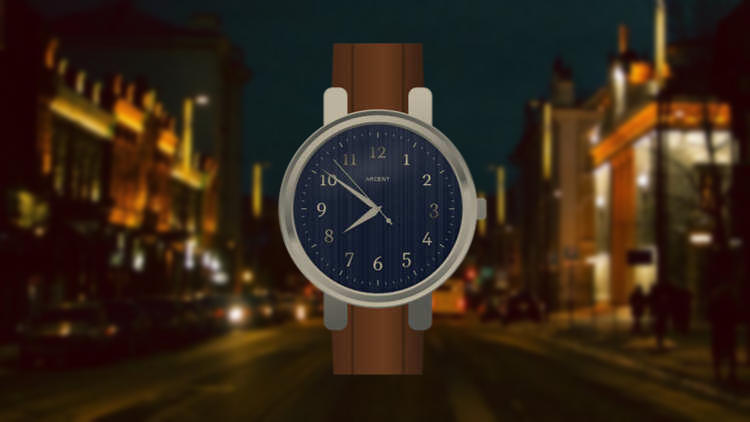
7:50:53
